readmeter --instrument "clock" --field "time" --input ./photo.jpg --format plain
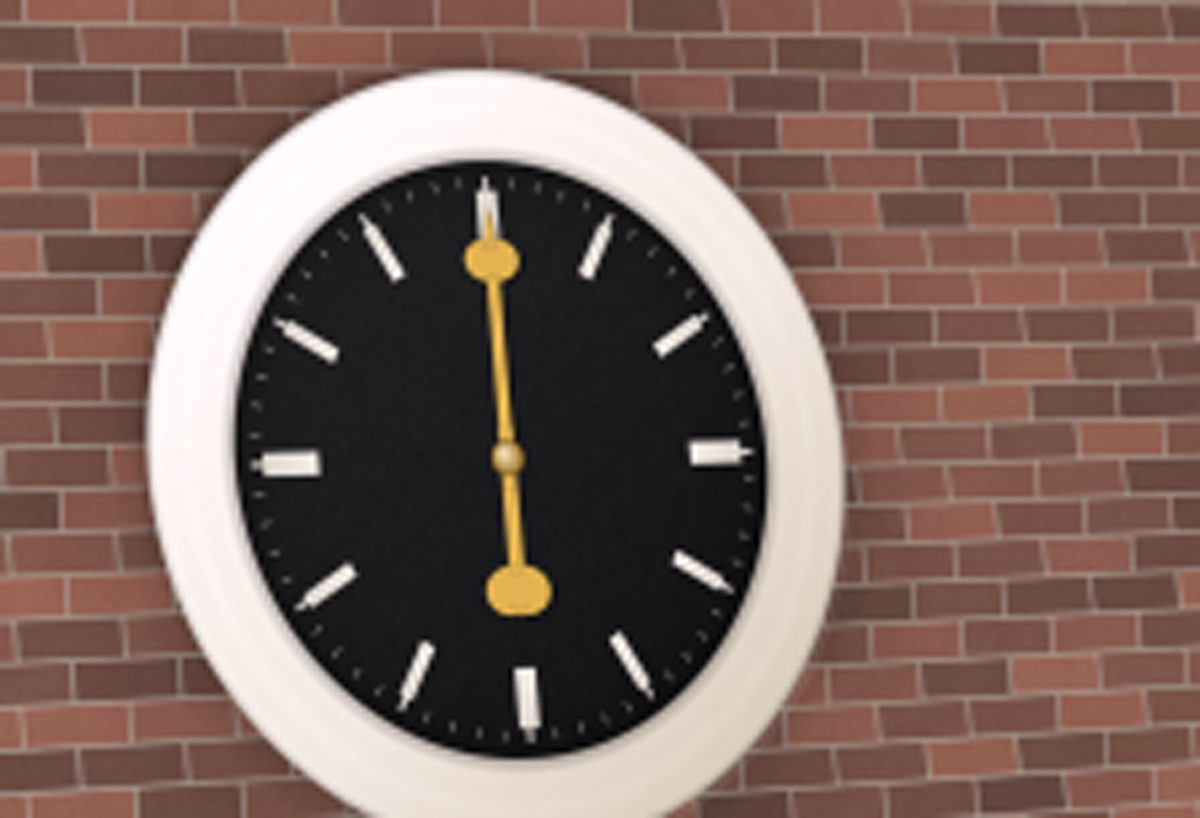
6:00
